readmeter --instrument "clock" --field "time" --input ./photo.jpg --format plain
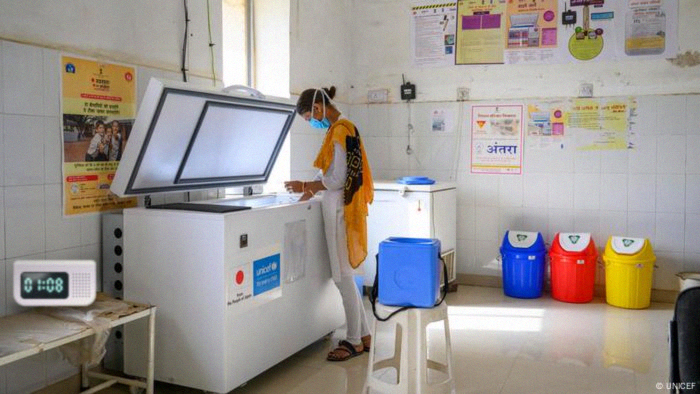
1:08
